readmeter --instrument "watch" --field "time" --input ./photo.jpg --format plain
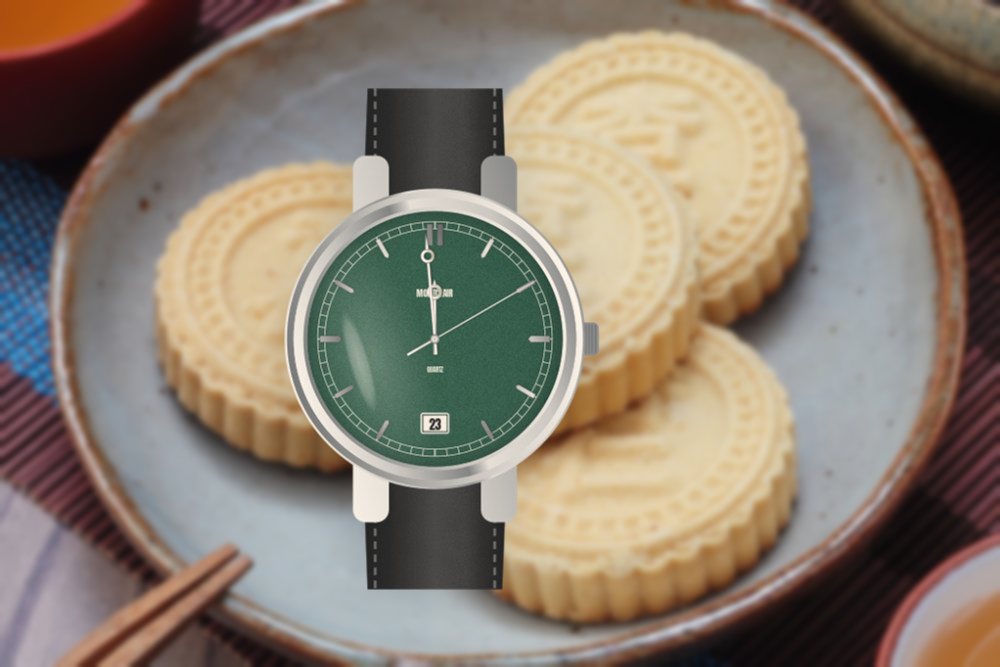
11:59:10
